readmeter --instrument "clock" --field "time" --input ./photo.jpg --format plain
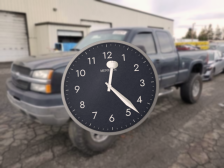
12:23
